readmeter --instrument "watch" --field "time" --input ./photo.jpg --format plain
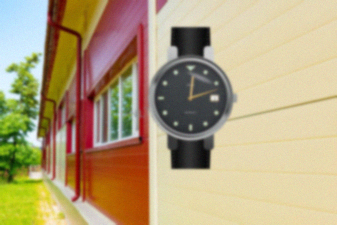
12:12
